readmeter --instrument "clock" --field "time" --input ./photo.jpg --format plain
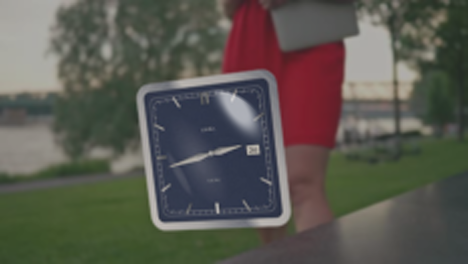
2:43
